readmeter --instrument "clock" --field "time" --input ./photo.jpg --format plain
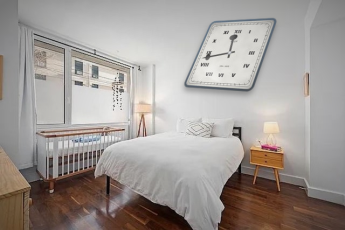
11:43
